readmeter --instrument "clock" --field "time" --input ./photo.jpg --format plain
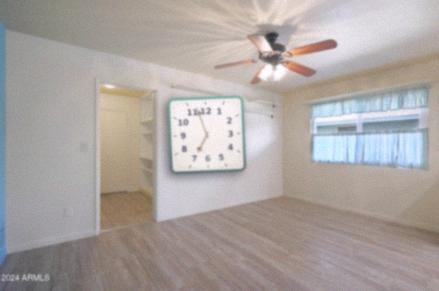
6:57
